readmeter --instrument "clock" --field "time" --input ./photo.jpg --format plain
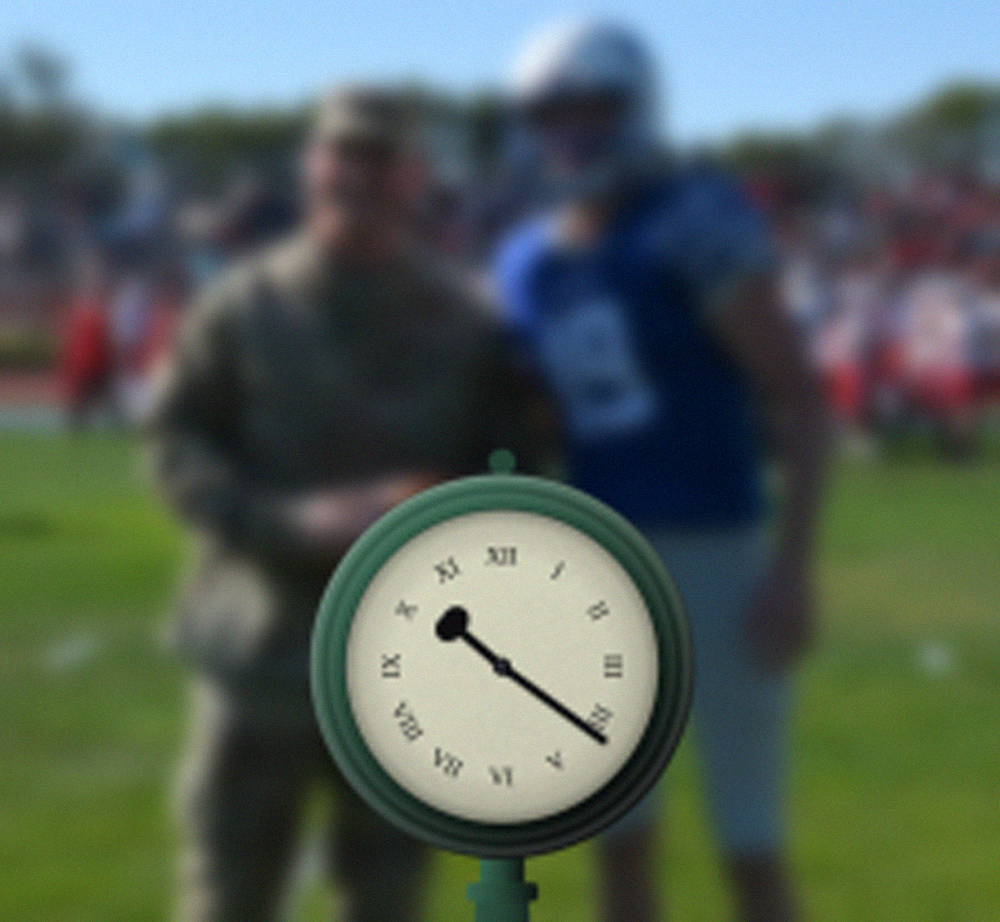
10:21
